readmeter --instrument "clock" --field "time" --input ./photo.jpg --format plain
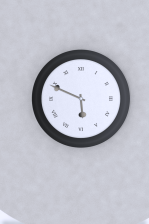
5:49
